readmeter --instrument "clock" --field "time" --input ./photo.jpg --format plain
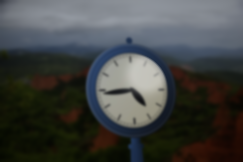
4:44
